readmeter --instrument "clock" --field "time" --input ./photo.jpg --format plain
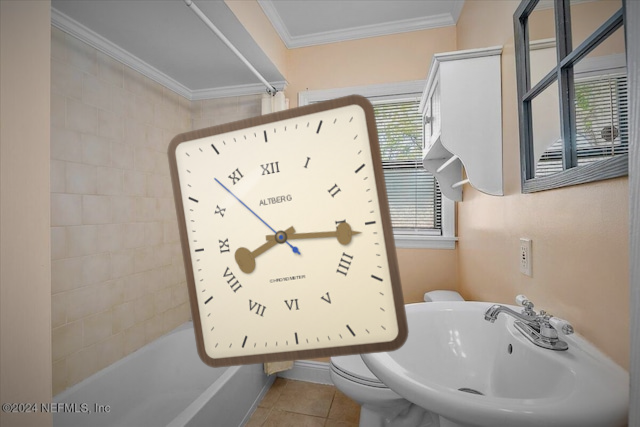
8:15:53
